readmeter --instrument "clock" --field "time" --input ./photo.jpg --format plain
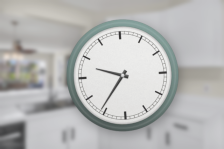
9:36
